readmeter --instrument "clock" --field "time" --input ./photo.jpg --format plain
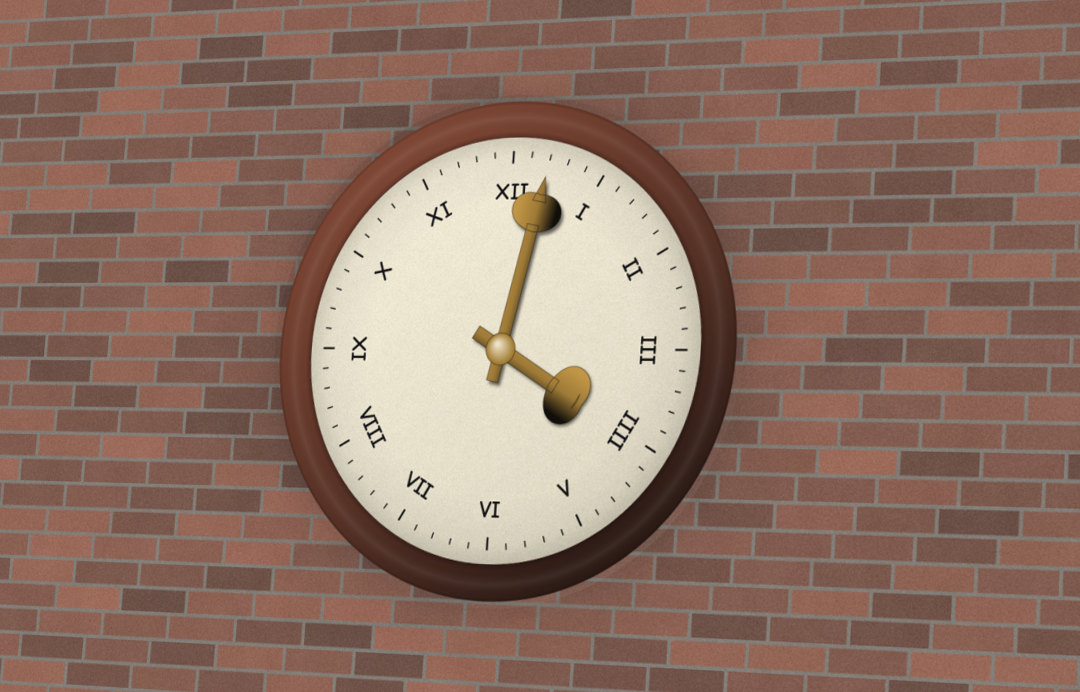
4:02
